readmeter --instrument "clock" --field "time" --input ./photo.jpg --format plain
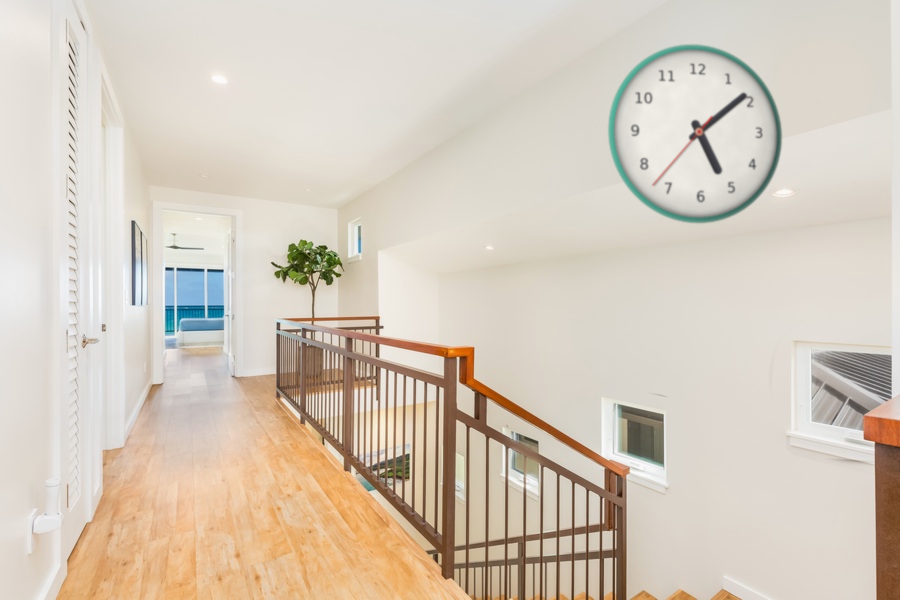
5:08:37
